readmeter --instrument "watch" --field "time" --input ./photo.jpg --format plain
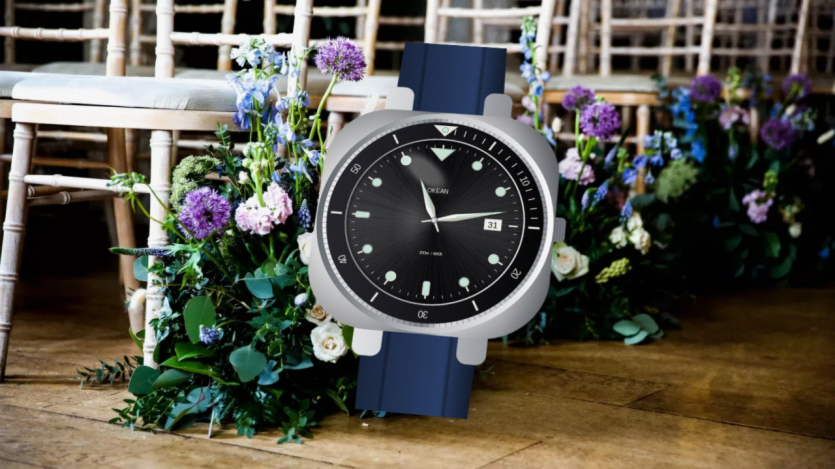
11:13
